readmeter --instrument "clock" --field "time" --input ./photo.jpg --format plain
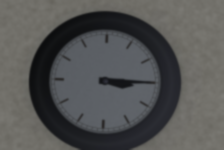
3:15
